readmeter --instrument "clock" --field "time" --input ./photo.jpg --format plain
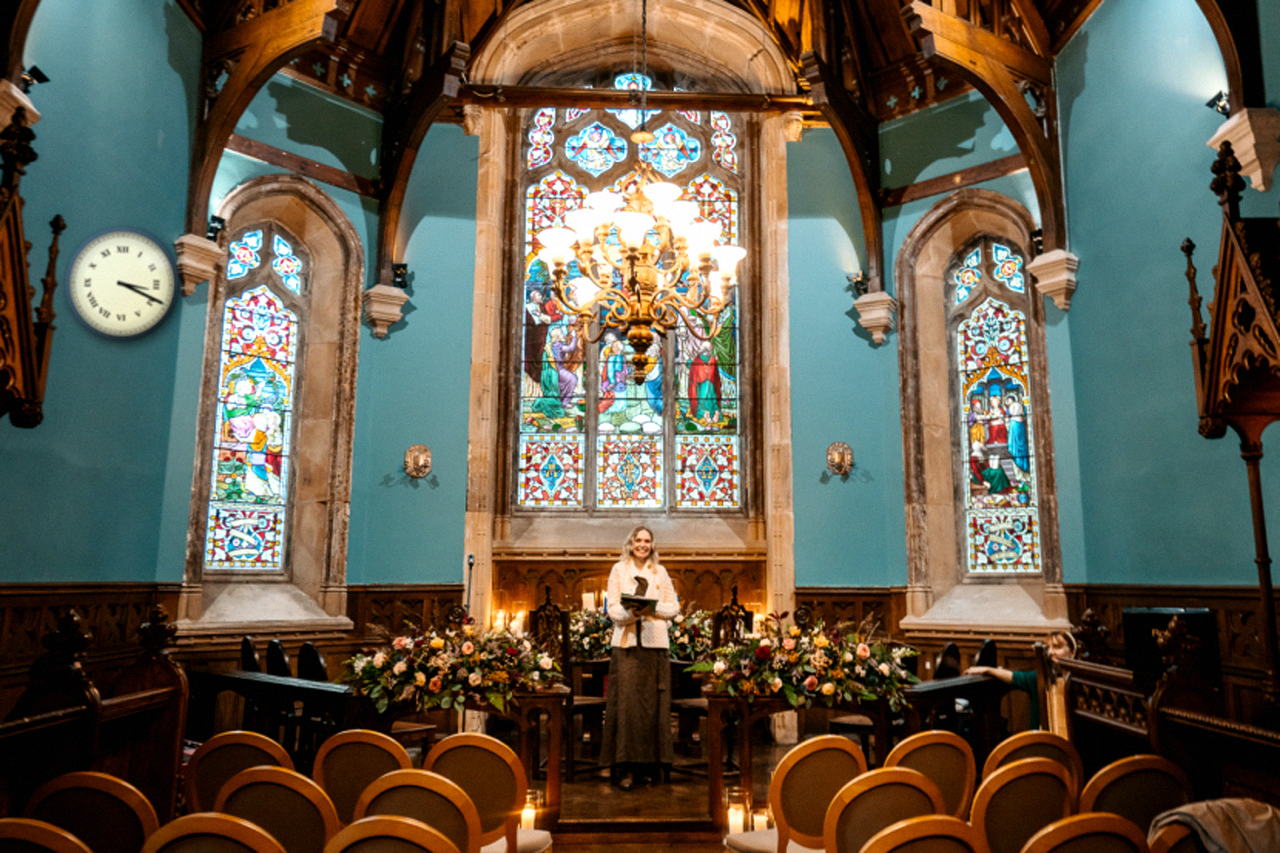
3:19
